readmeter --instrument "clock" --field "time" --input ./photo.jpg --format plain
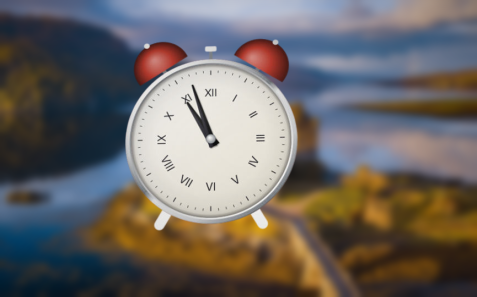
10:57
